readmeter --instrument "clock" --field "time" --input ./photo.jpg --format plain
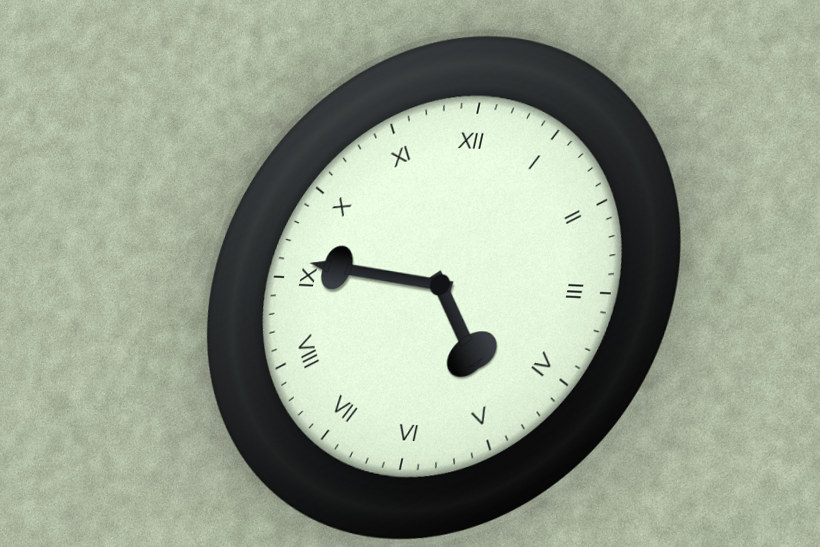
4:46
